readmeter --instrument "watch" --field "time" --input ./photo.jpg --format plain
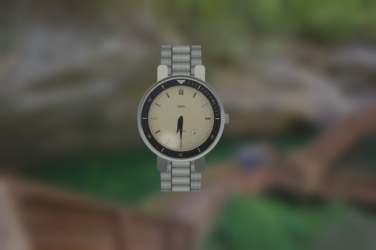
6:30
